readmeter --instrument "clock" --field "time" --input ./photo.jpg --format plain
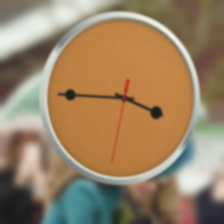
3:45:32
